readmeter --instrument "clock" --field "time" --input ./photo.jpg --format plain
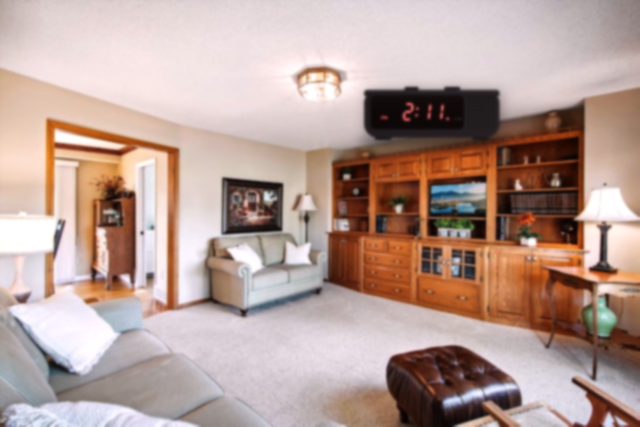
2:11
